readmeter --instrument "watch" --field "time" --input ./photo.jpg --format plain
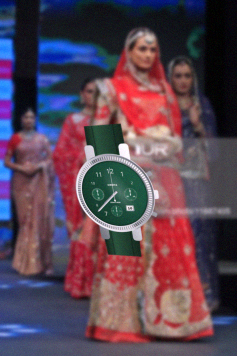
7:38
